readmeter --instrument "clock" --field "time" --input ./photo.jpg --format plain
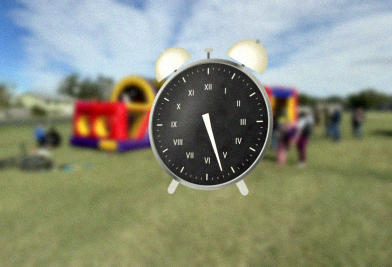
5:27
